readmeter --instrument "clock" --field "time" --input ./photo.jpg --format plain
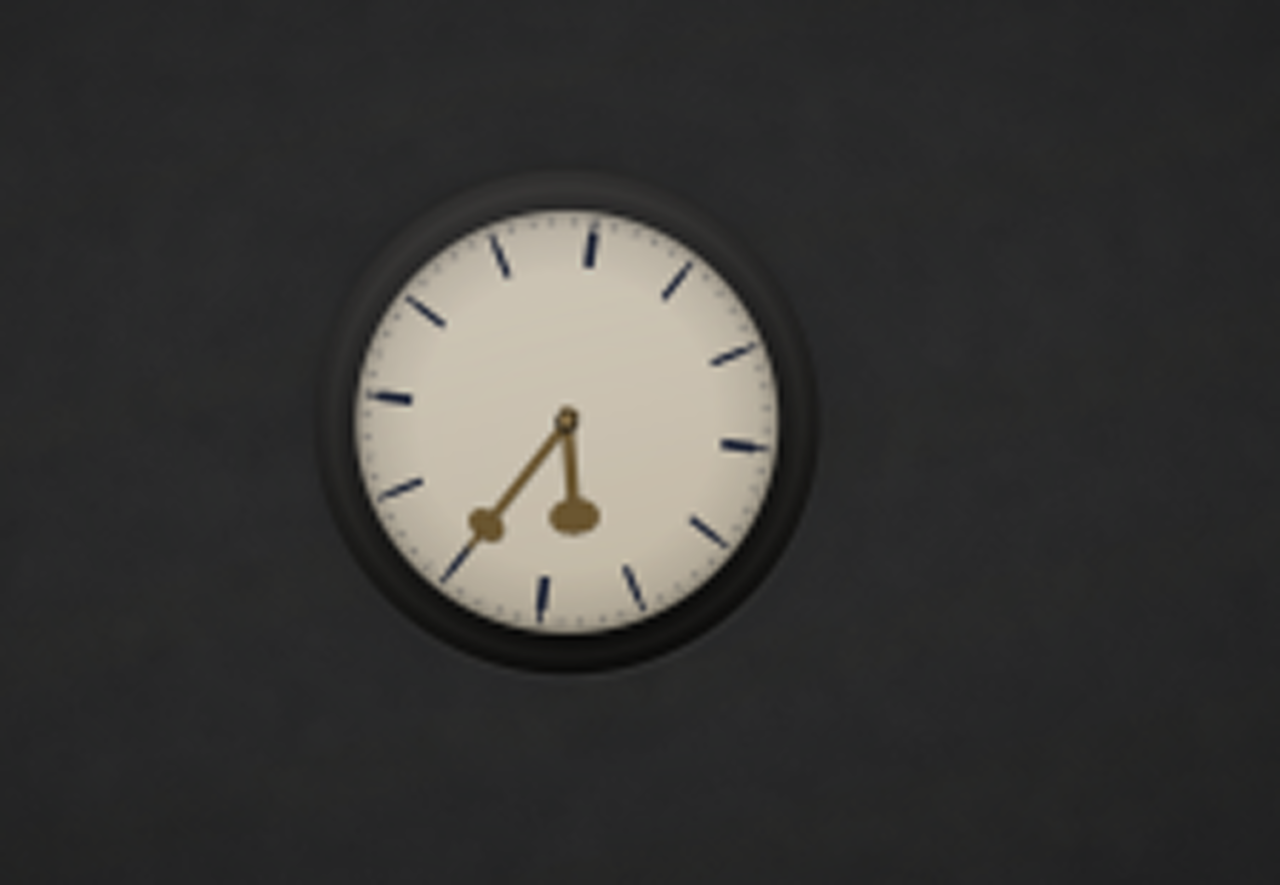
5:35
